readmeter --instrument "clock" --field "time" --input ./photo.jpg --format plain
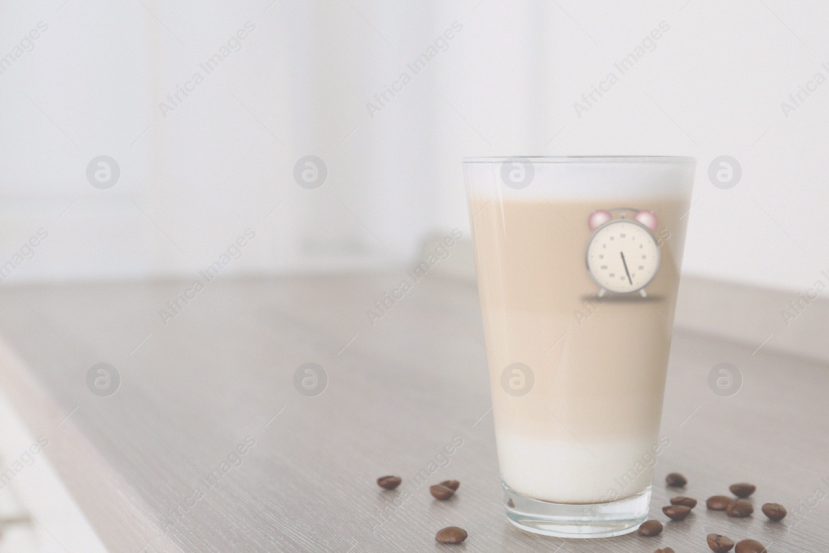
5:27
